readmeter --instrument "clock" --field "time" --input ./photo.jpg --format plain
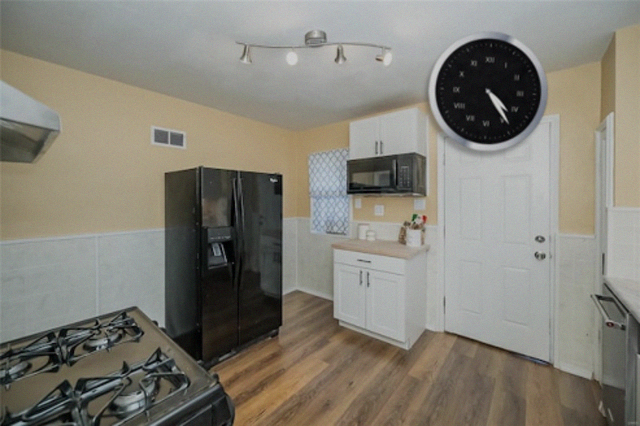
4:24
